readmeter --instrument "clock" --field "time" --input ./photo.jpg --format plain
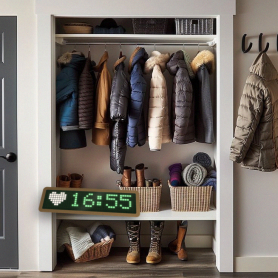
16:55
